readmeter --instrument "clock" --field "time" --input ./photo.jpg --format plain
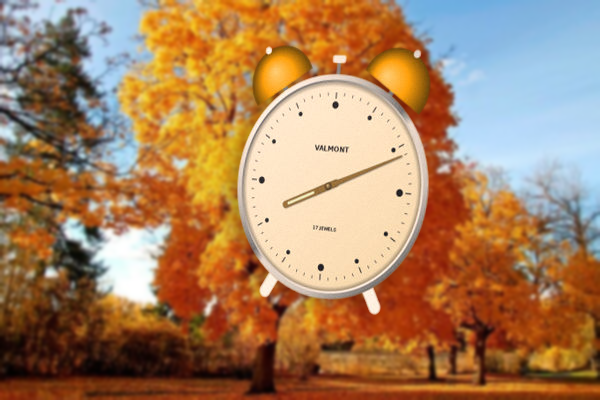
8:11
